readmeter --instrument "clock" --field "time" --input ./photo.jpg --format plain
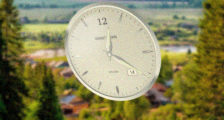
12:21
